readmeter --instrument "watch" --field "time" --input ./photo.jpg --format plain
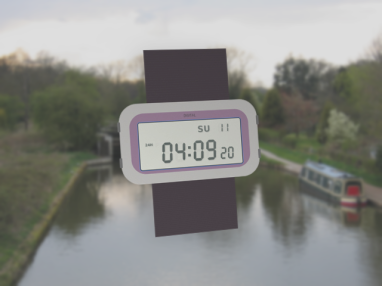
4:09:20
